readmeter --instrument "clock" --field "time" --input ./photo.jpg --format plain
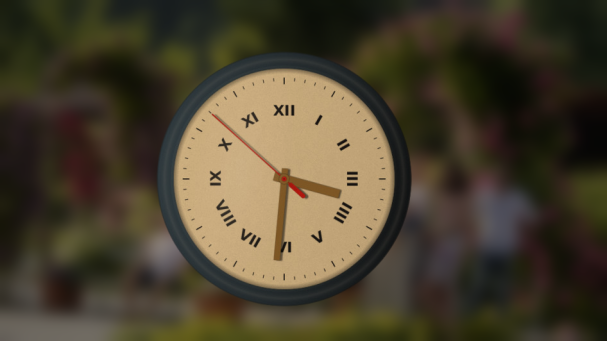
3:30:52
